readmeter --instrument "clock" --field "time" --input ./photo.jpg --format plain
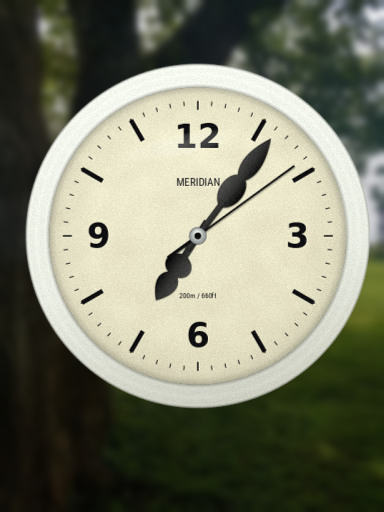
7:06:09
